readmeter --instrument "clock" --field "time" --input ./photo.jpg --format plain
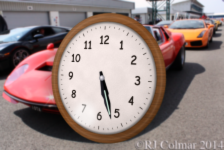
5:27
